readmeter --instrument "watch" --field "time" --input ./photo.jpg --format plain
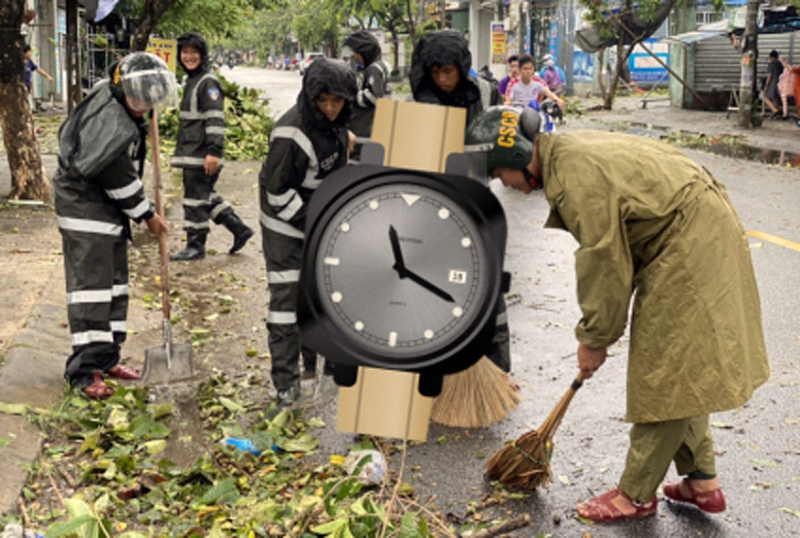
11:19
